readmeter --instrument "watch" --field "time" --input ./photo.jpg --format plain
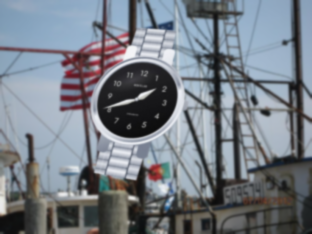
1:41
